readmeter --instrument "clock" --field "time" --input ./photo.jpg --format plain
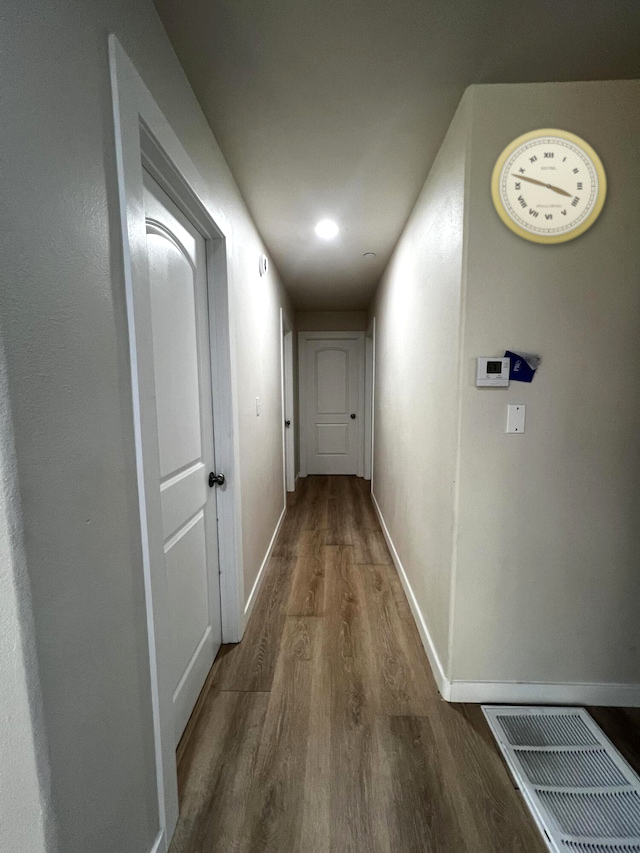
3:48
